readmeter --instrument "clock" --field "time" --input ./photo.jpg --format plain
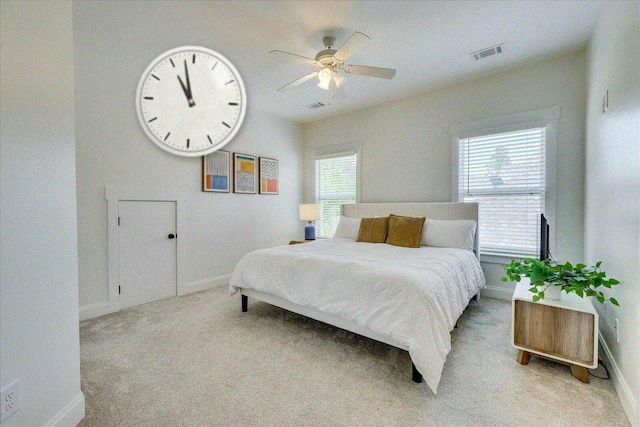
10:58
